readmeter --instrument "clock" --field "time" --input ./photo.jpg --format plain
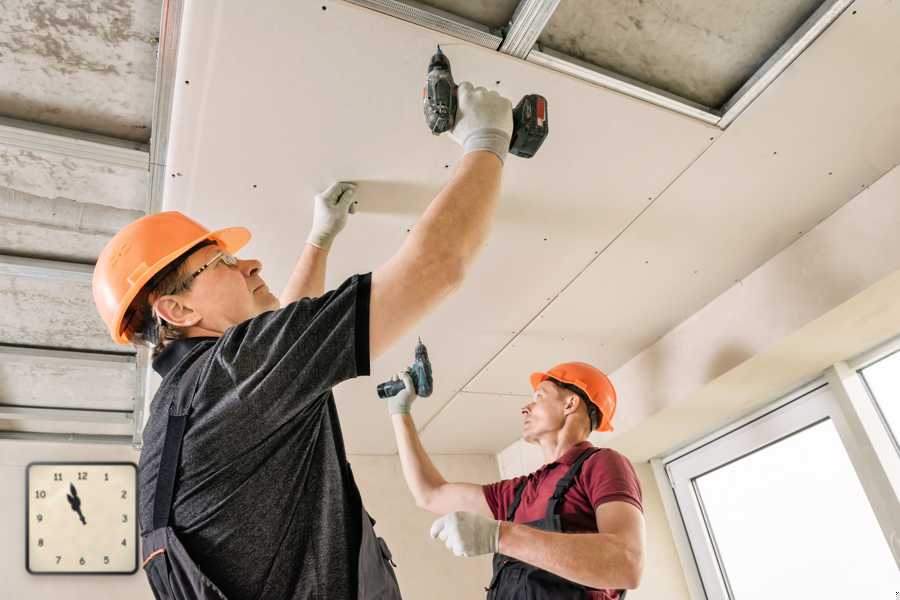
10:57
